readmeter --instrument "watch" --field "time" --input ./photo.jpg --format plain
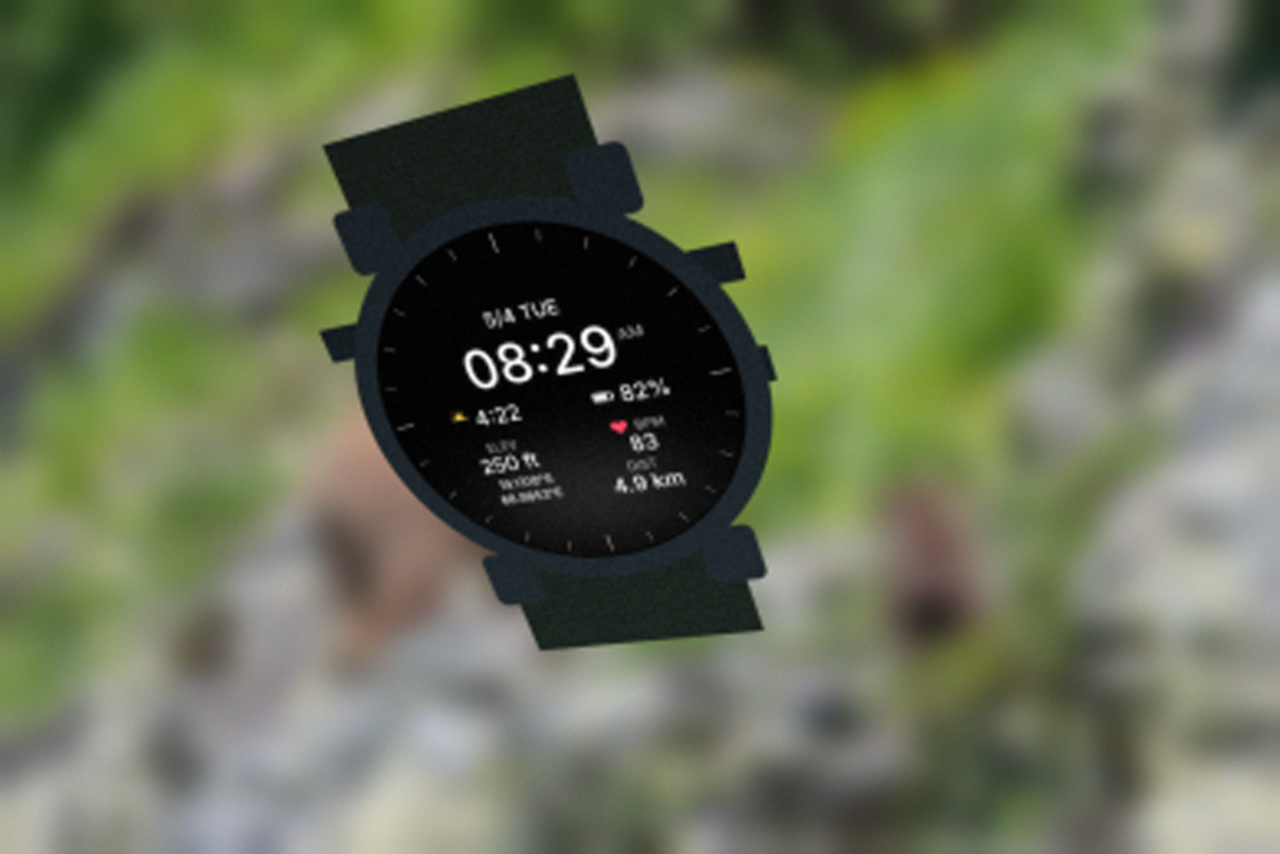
8:29
